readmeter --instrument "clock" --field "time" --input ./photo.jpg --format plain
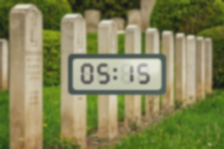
5:15
